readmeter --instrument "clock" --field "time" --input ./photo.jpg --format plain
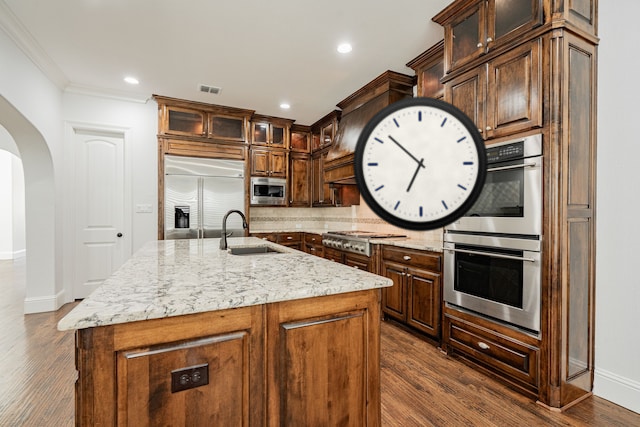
6:52
